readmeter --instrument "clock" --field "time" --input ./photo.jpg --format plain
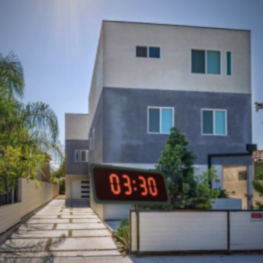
3:30
